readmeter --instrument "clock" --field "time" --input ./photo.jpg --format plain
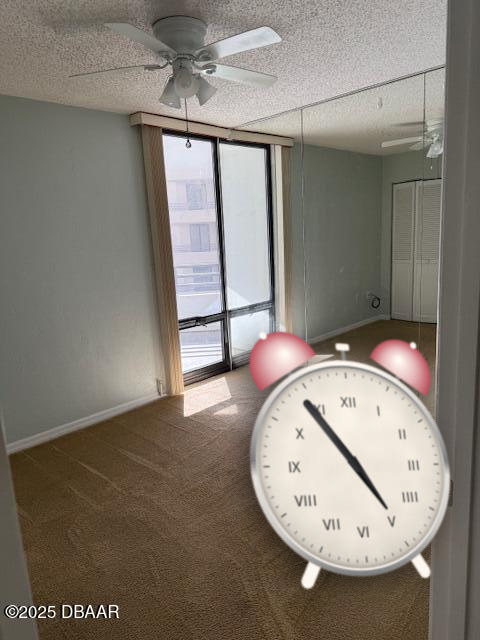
4:54
